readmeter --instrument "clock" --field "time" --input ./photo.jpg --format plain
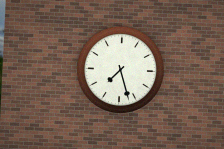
7:27
